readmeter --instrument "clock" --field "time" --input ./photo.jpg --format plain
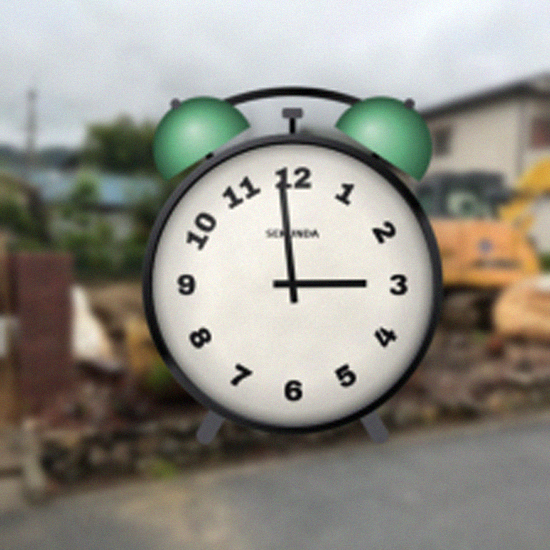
2:59
